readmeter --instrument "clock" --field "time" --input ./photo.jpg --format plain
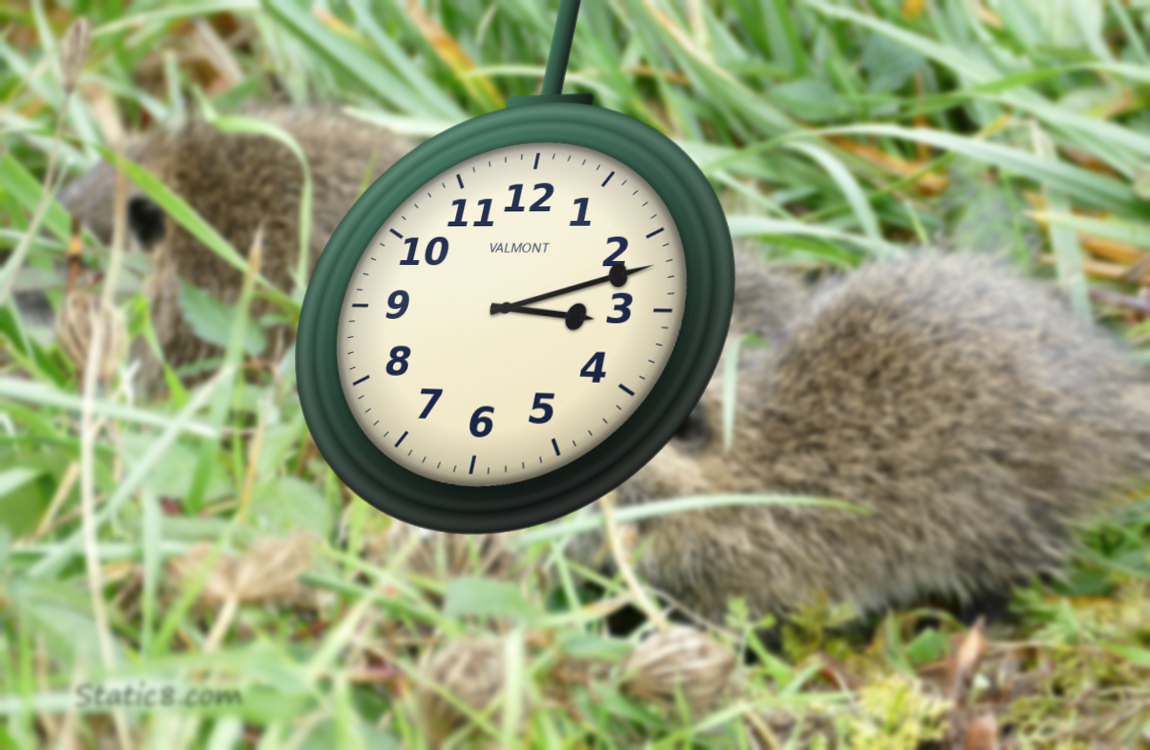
3:12
